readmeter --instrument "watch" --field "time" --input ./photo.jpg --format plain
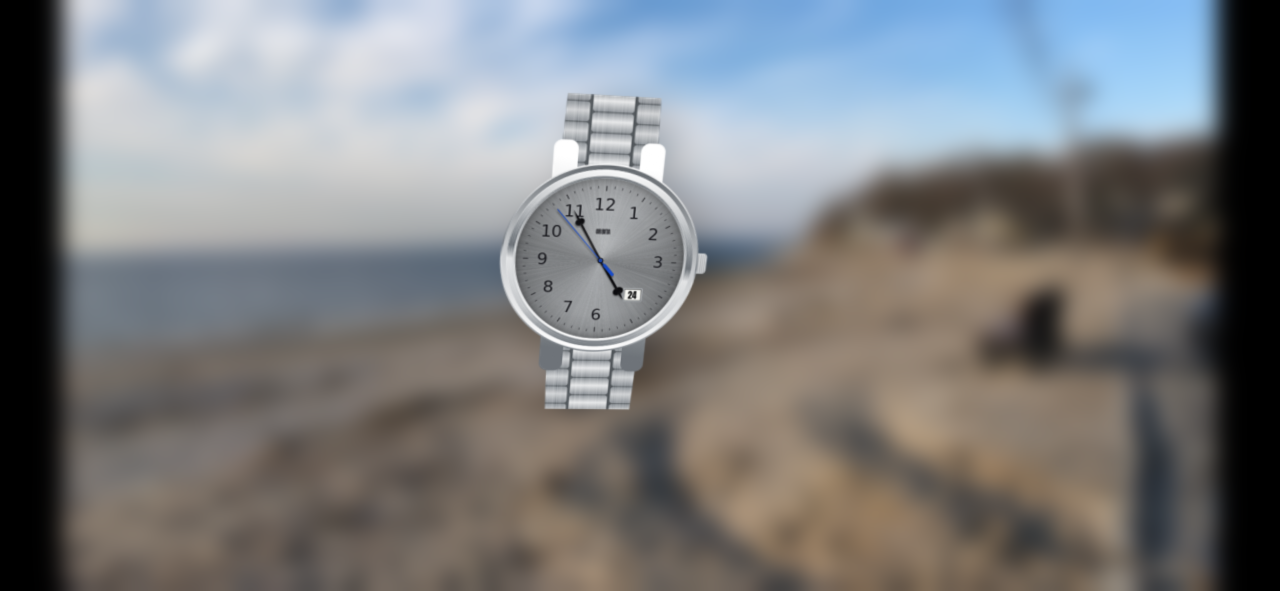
4:54:53
